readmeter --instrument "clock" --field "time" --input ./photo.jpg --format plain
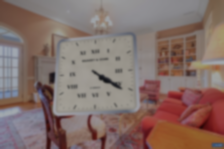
4:21
